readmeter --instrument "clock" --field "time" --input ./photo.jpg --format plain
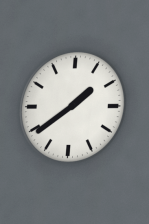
1:39
